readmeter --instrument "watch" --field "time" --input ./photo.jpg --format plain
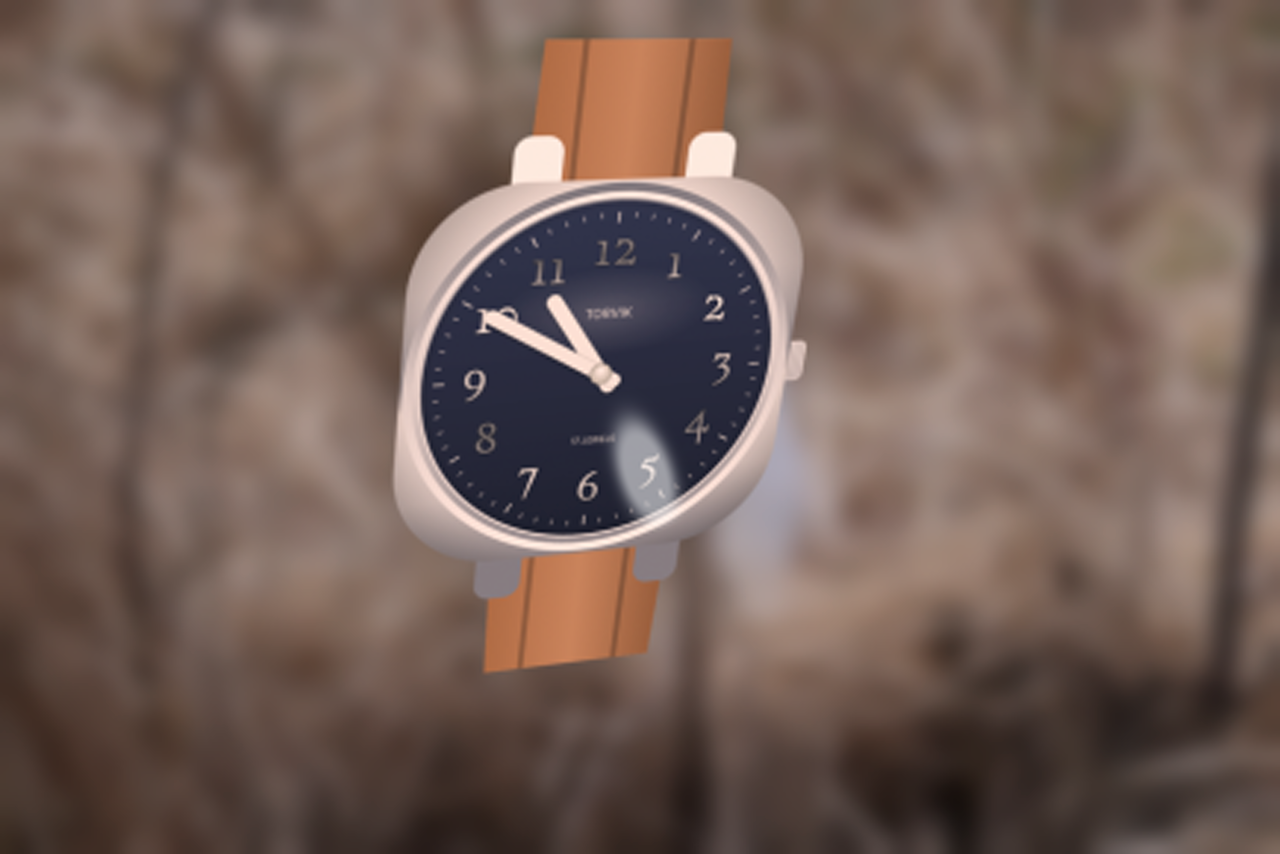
10:50
